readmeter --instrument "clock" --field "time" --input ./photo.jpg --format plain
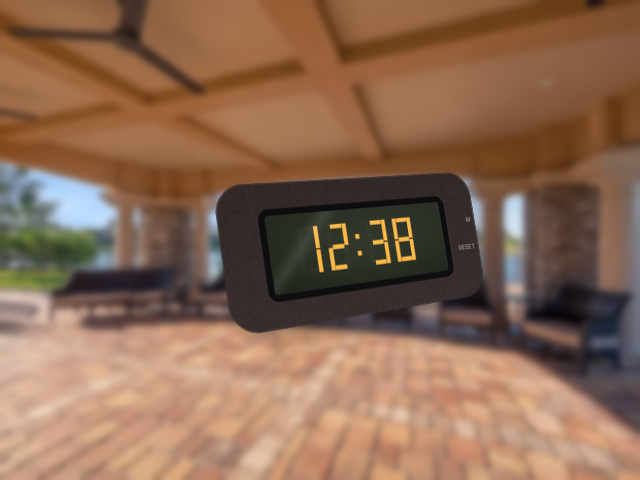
12:38
